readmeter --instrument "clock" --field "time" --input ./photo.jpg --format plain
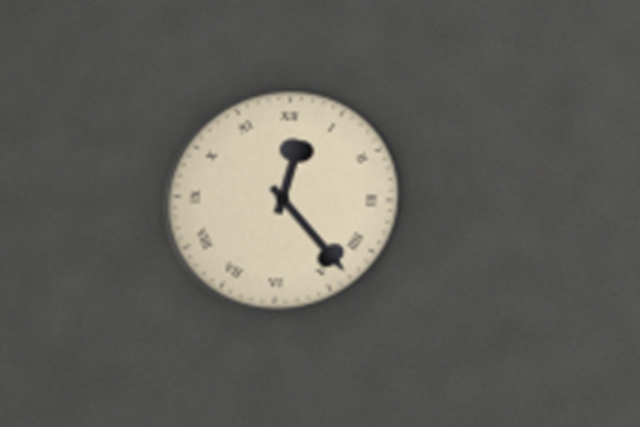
12:23
